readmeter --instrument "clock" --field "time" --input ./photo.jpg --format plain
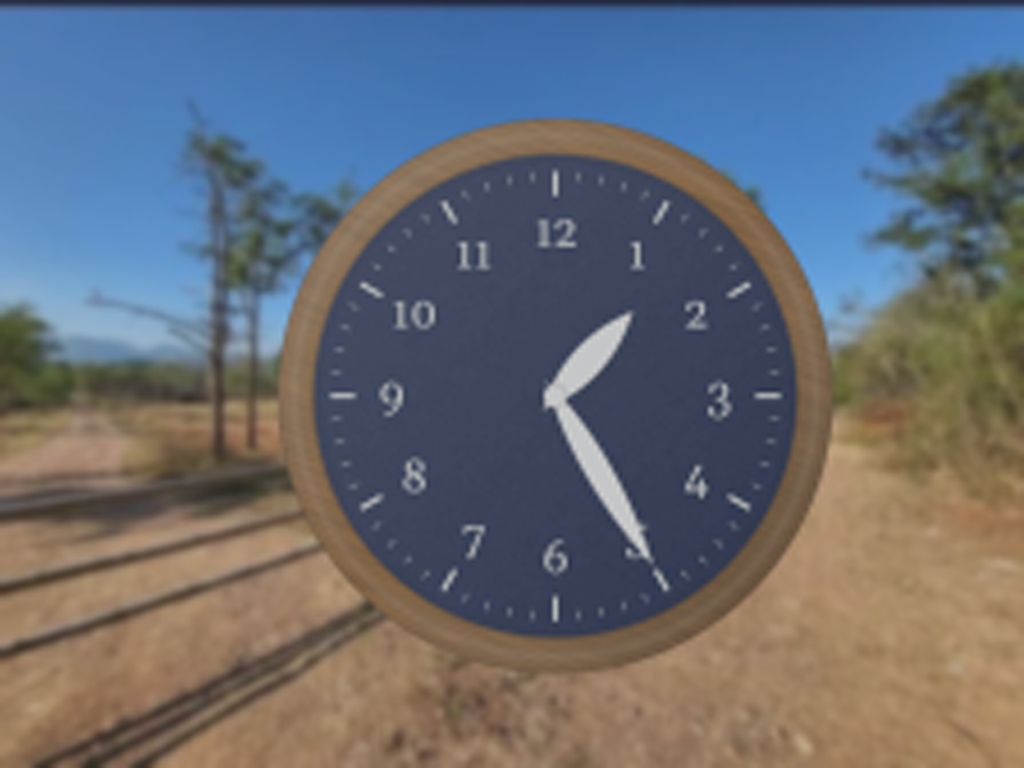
1:25
